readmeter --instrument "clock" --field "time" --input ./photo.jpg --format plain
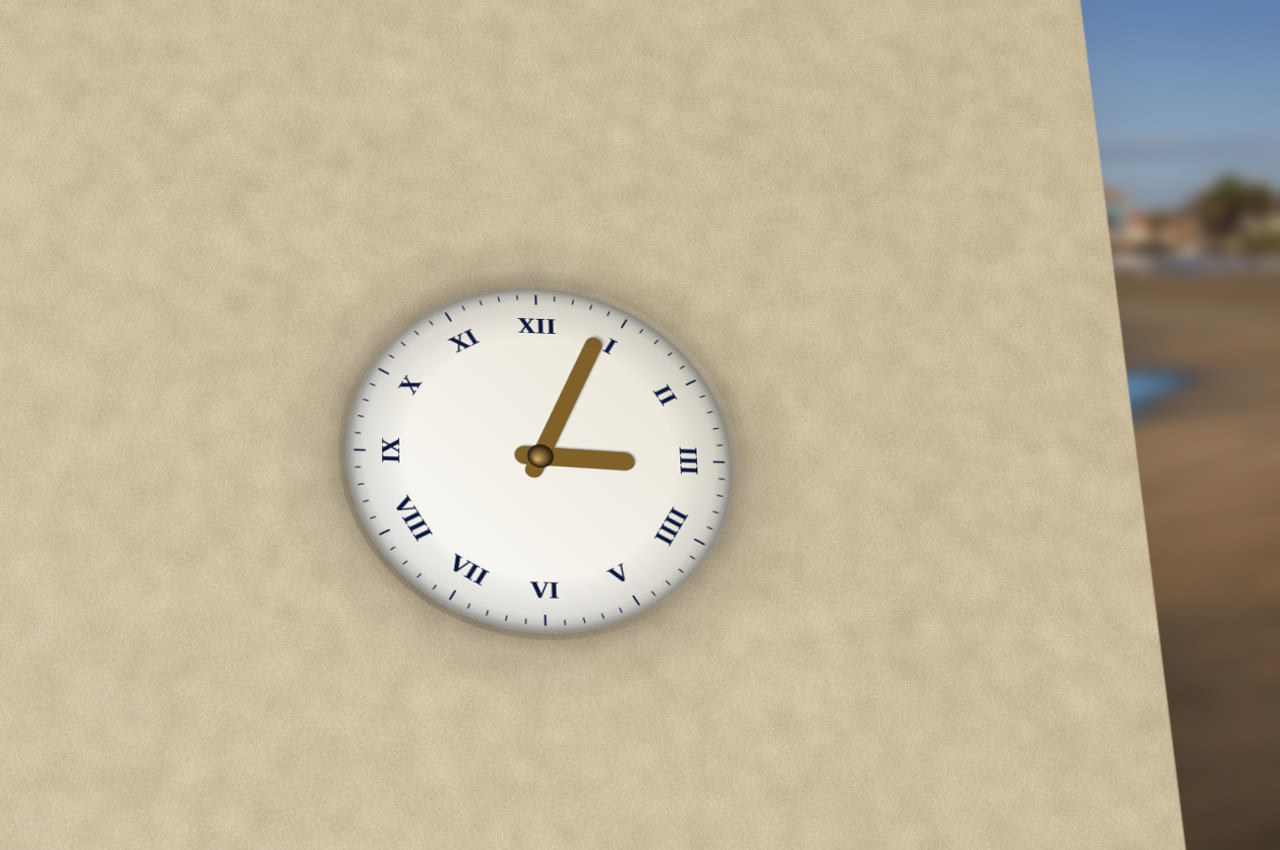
3:04
